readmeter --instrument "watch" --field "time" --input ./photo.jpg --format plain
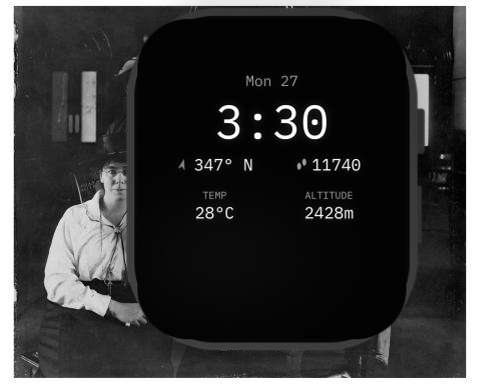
3:30
